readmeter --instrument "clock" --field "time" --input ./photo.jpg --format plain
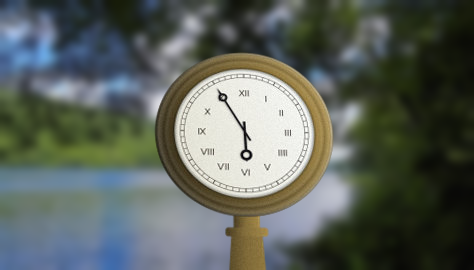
5:55
